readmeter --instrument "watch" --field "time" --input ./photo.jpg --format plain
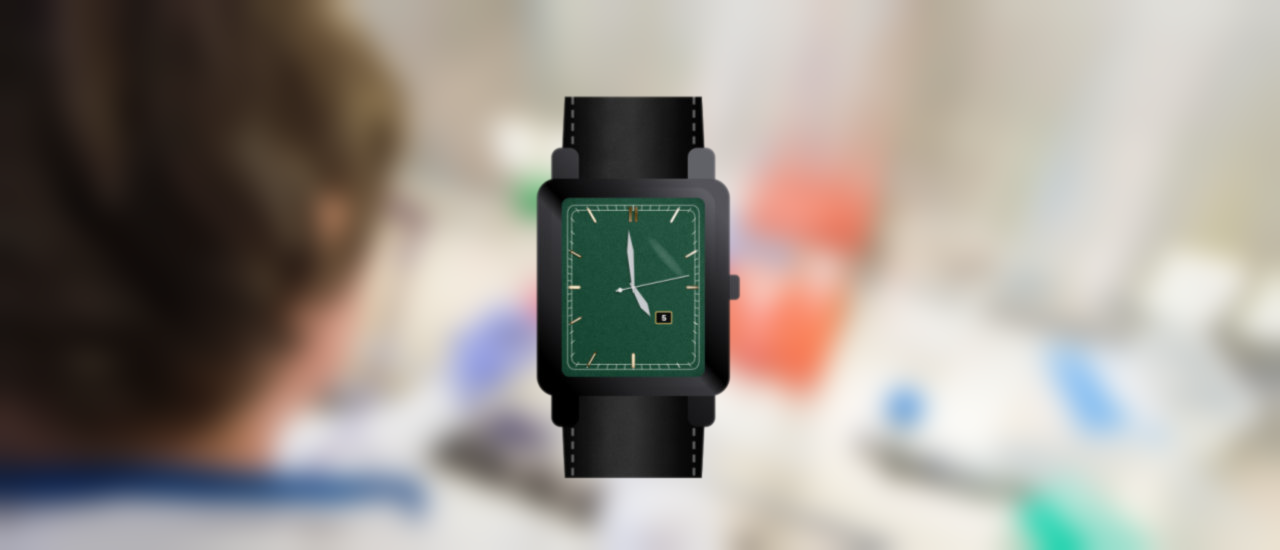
4:59:13
